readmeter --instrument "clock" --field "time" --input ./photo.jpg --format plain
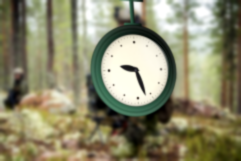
9:27
